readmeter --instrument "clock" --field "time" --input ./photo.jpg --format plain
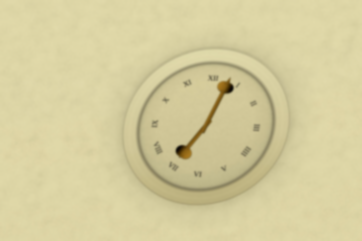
7:03
